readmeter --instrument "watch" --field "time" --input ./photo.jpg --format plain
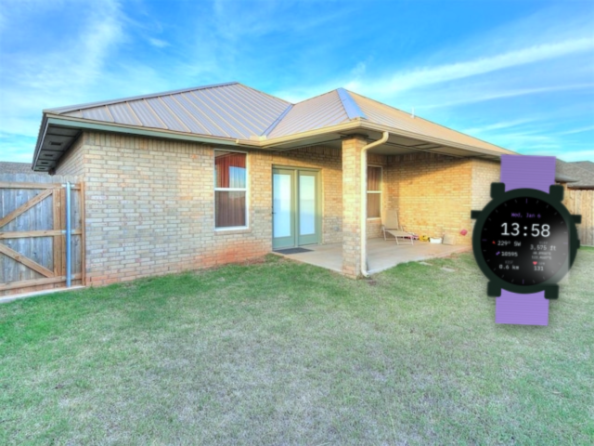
13:58
